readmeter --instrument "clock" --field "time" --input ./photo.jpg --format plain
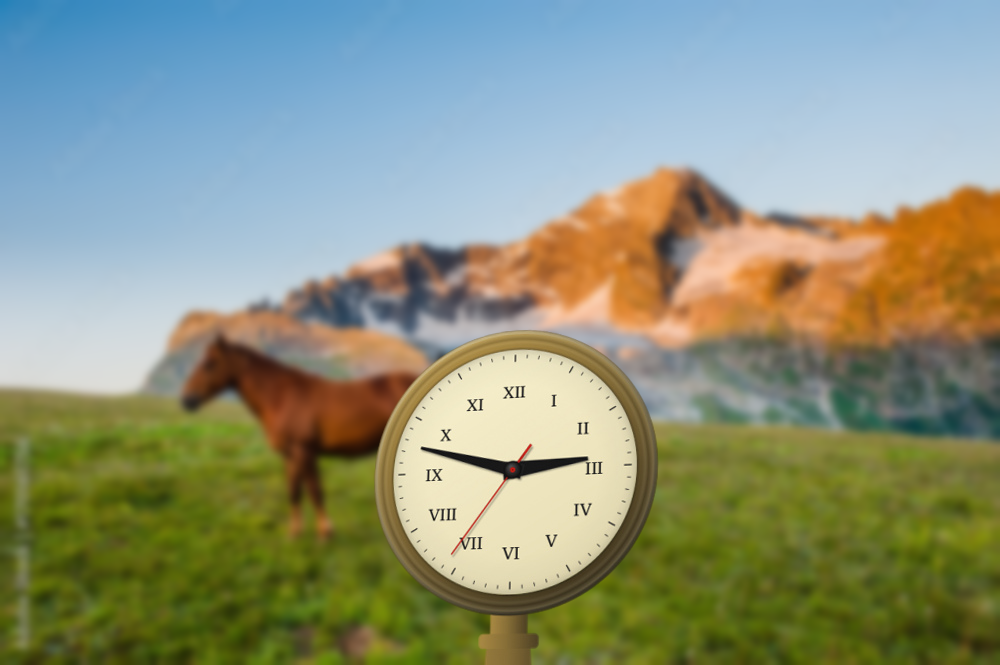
2:47:36
